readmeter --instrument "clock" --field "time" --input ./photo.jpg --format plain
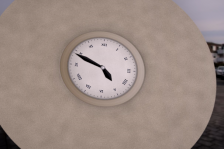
4:49
